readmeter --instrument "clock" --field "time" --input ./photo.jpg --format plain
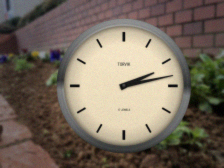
2:13
